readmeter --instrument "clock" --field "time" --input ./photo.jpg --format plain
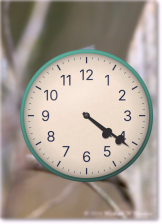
4:21
